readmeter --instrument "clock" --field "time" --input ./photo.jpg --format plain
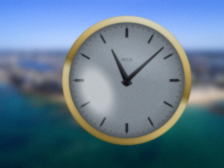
11:08
